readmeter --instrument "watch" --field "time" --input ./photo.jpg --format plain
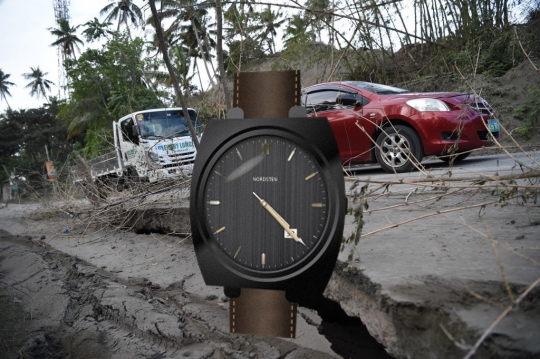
4:22:22
